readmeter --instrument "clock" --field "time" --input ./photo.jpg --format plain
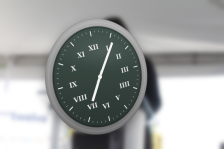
7:06
